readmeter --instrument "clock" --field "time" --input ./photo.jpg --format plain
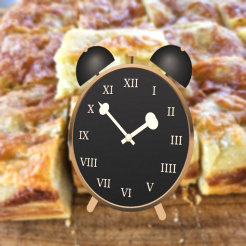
1:52
